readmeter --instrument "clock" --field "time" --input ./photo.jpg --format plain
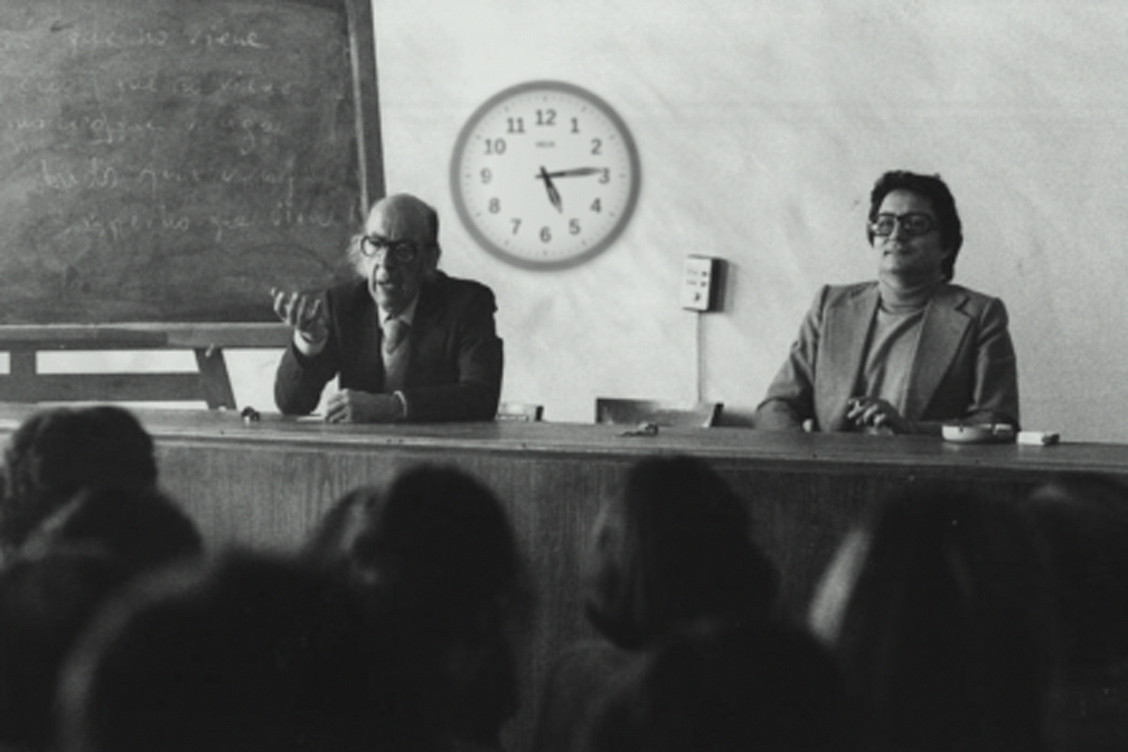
5:14
